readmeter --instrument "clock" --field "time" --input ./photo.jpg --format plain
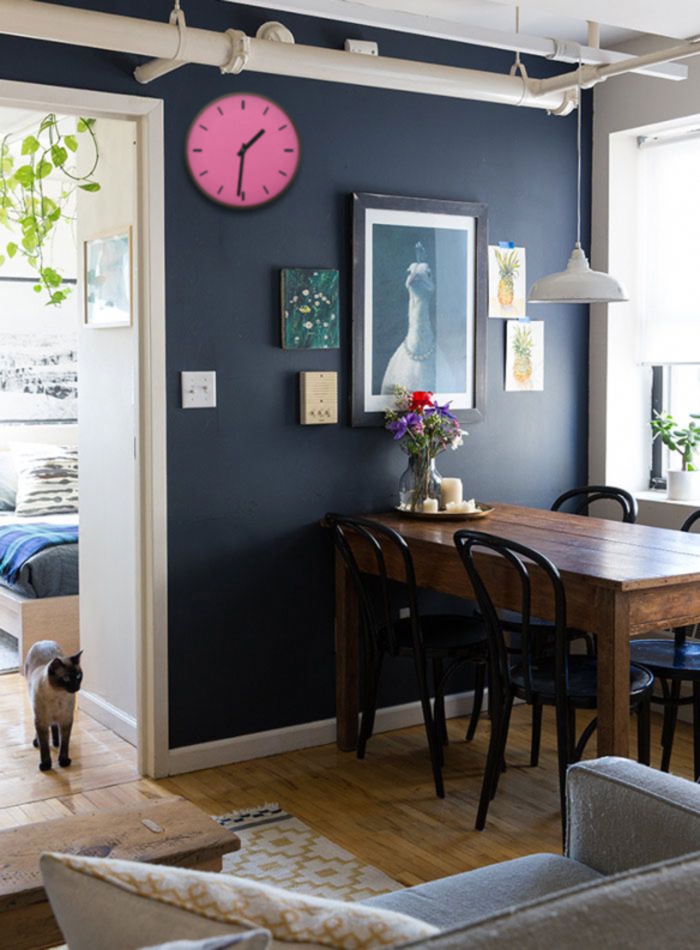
1:31
